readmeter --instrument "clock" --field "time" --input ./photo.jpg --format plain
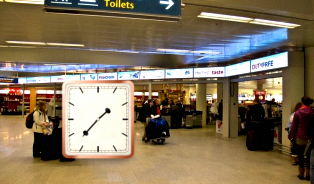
1:37
